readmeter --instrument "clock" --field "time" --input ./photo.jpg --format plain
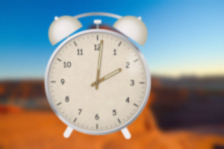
2:01
